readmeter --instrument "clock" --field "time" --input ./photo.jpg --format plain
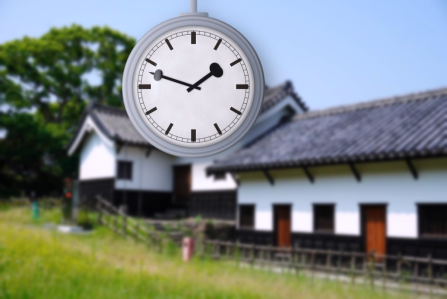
1:48
